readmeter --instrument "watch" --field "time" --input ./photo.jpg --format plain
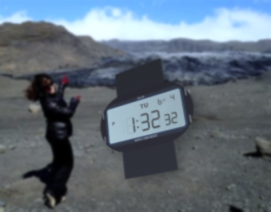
1:32:32
